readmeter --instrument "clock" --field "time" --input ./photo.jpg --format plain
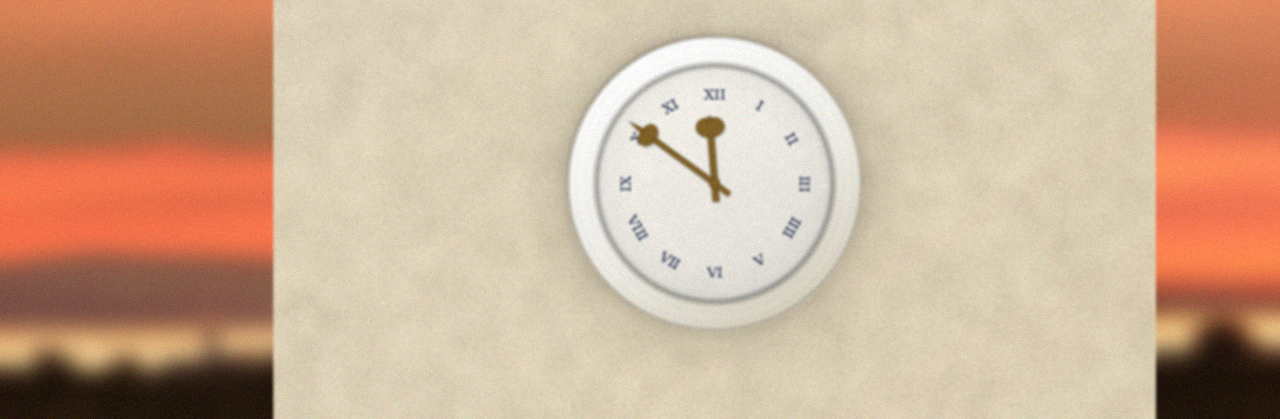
11:51
